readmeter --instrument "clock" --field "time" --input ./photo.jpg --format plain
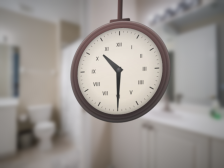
10:30
